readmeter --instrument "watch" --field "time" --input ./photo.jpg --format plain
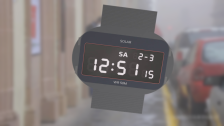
12:51:15
